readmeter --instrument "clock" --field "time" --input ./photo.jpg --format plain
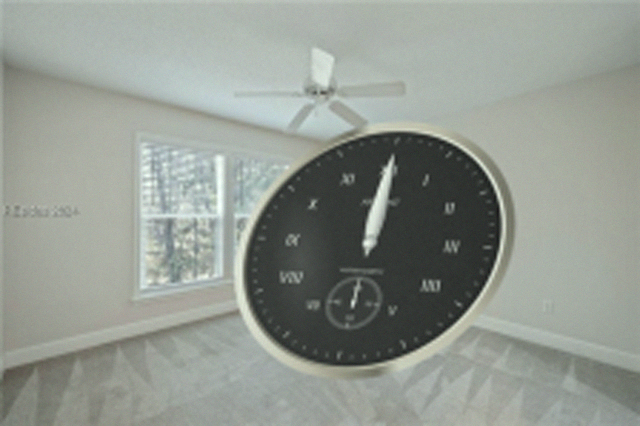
12:00
